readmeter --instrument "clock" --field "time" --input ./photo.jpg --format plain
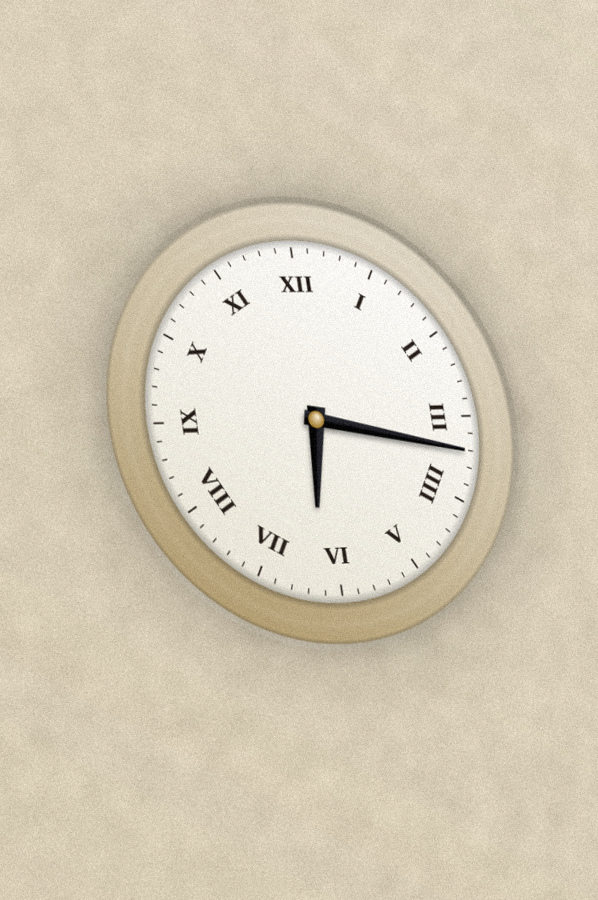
6:17
